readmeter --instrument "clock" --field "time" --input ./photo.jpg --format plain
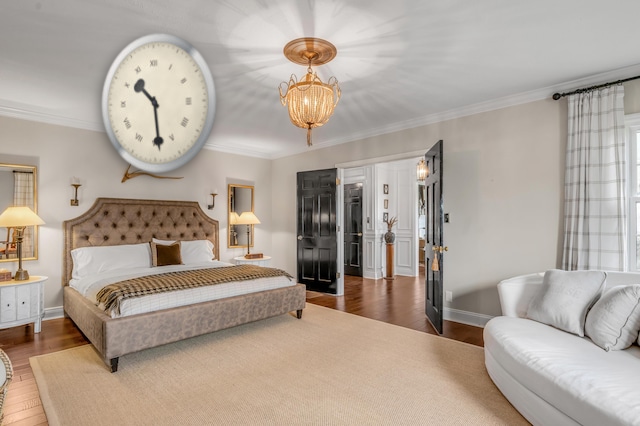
10:29
